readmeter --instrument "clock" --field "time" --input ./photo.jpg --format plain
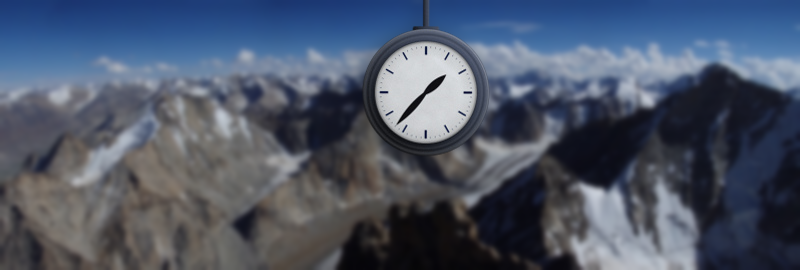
1:37
